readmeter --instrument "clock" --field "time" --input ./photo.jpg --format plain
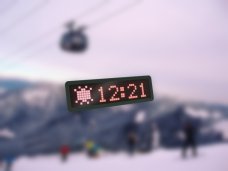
12:21
